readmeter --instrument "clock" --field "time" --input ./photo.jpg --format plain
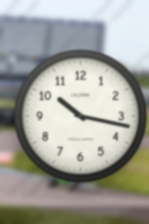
10:17
